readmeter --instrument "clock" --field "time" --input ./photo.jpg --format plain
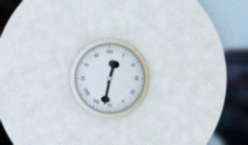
12:32
